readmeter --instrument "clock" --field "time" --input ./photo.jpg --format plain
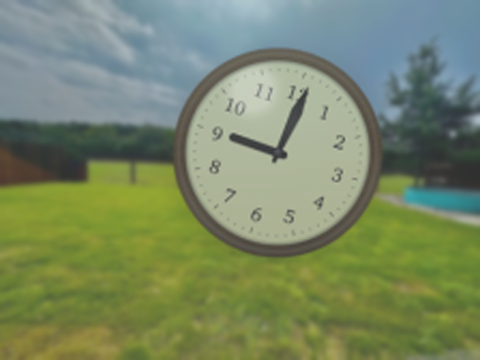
9:01
